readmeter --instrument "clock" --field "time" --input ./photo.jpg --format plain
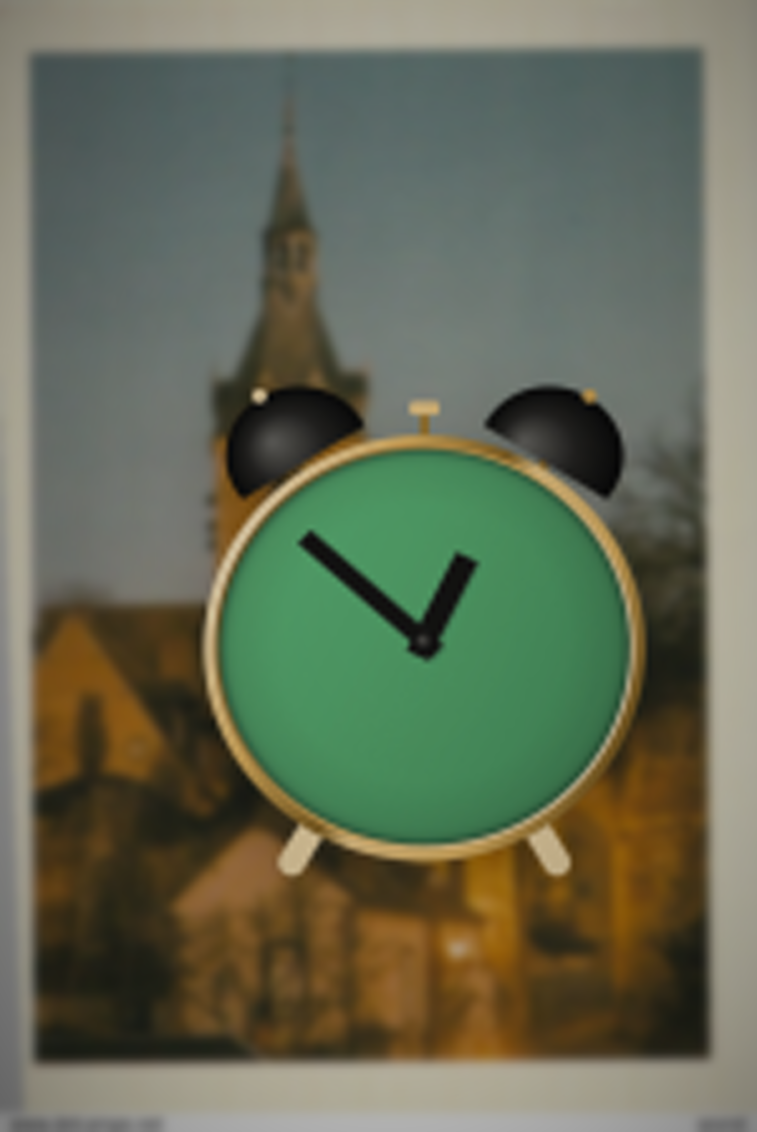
12:52
